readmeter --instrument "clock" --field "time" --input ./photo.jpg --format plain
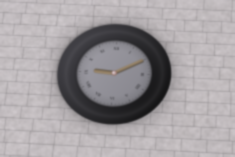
9:10
